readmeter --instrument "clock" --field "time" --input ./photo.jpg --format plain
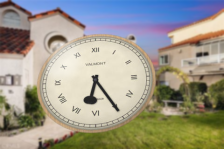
6:25
